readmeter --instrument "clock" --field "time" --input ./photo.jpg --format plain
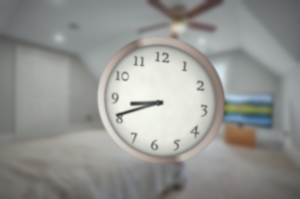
8:41
